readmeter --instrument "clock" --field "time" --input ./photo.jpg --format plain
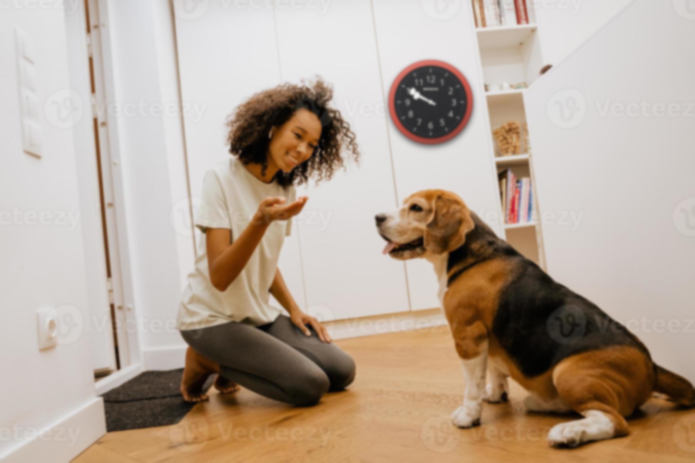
9:50
